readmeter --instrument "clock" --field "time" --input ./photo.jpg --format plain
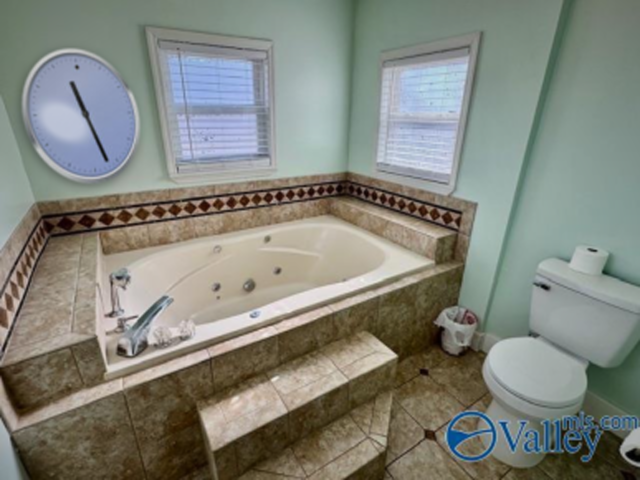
11:27
